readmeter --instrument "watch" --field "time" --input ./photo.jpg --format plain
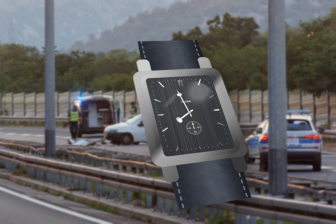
7:58
